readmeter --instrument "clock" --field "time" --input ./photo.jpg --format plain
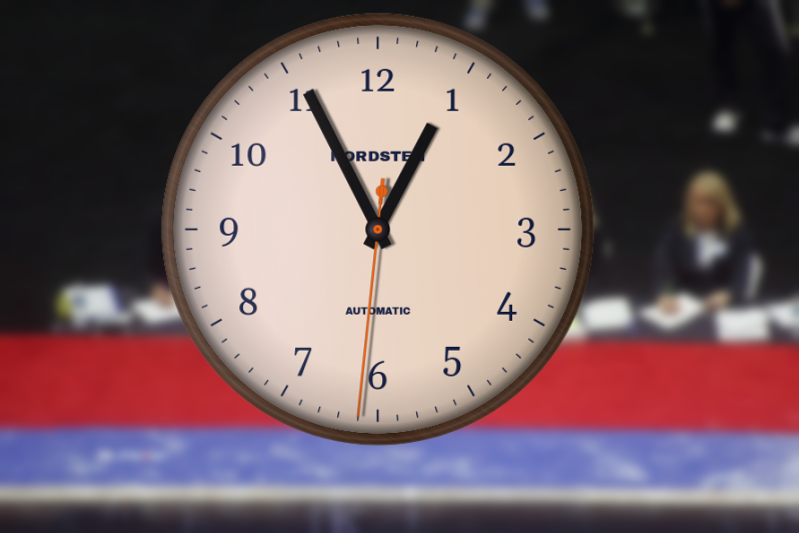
12:55:31
